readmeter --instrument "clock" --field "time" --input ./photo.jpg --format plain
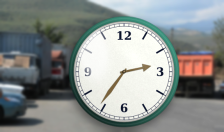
2:36
